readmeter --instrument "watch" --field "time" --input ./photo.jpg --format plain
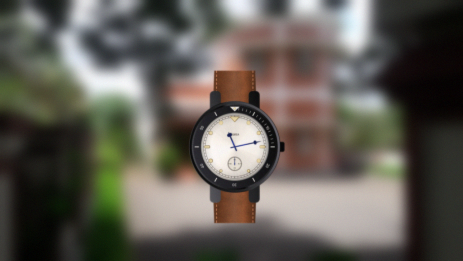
11:13
